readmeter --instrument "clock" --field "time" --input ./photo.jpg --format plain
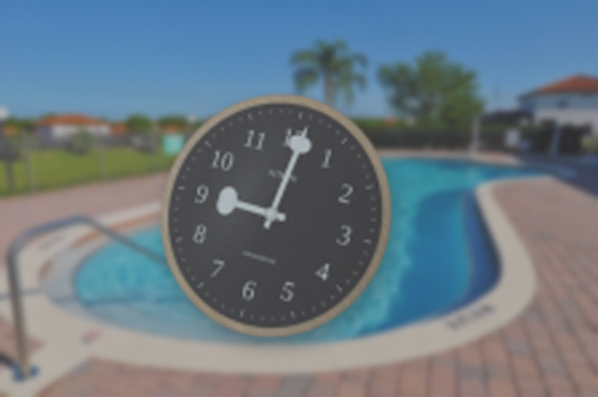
9:01
